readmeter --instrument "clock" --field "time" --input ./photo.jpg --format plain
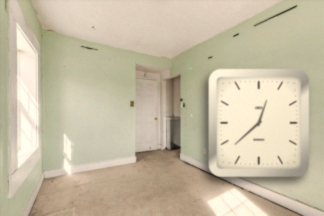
12:38
